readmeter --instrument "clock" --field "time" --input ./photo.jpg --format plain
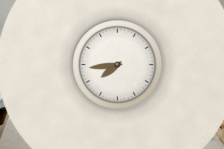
7:44
